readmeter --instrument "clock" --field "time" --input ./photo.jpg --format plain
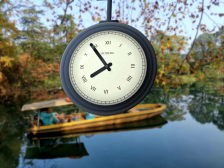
7:54
